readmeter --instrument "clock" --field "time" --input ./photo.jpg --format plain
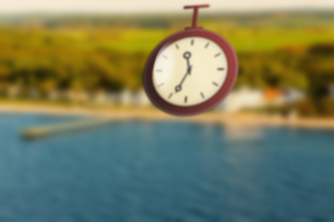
11:34
